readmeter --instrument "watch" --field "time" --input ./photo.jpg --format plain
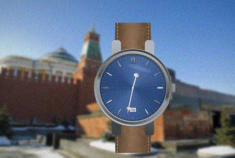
12:32
